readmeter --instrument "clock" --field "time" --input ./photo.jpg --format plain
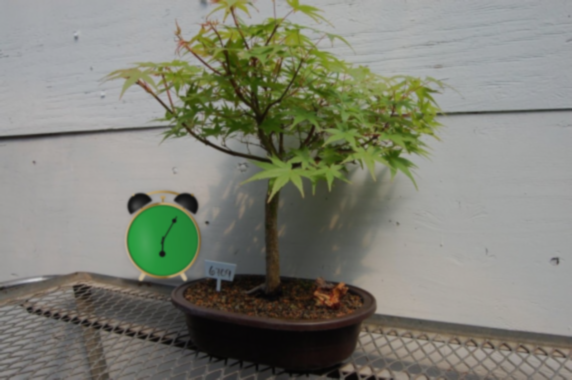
6:05
